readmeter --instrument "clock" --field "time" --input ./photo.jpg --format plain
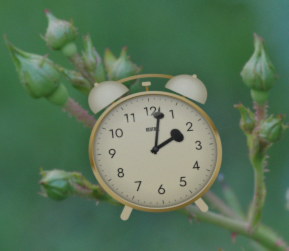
2:02
